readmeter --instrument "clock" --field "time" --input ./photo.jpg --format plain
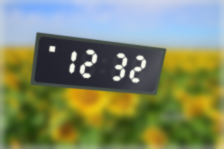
12:32
